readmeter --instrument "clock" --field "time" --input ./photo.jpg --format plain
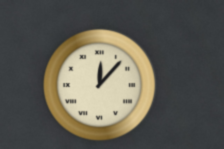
12:07
